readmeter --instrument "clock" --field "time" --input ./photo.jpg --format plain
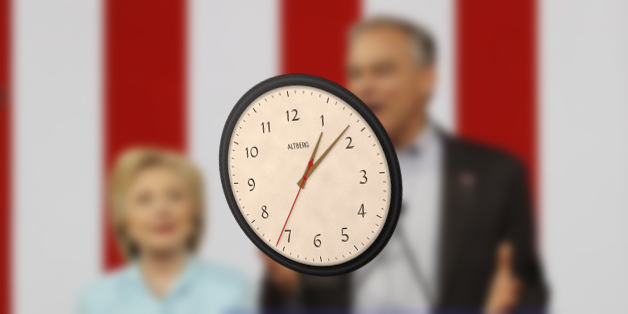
1:08:36
